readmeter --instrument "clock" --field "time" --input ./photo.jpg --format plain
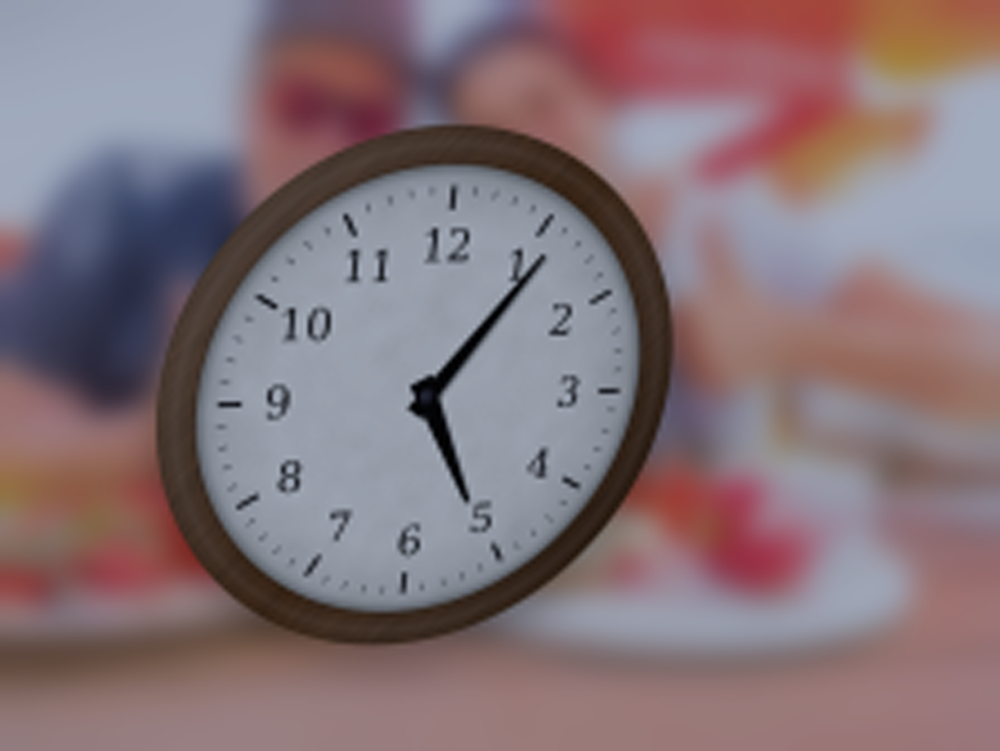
5:06
